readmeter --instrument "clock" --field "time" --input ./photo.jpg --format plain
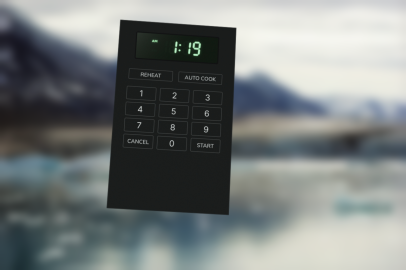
1:19
